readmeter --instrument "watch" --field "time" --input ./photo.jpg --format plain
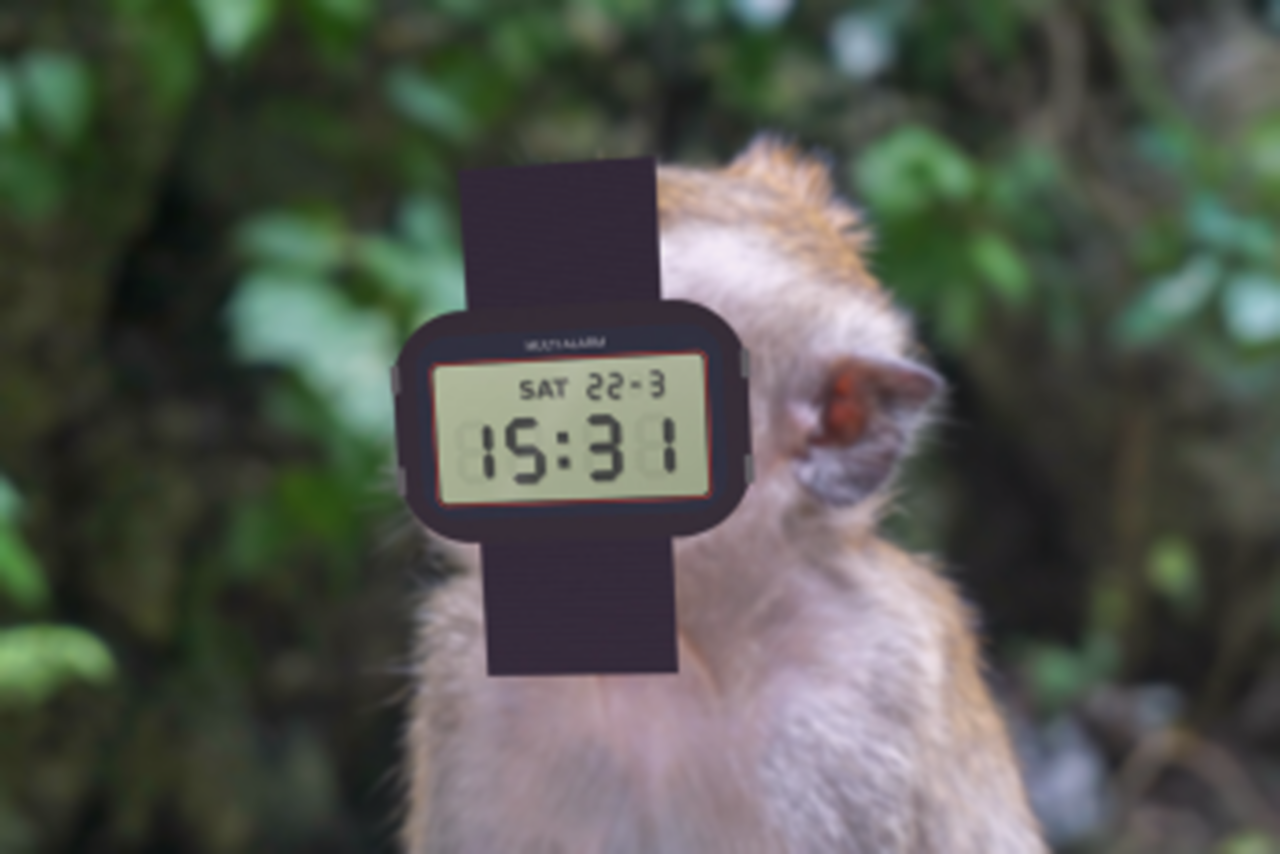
15:31
